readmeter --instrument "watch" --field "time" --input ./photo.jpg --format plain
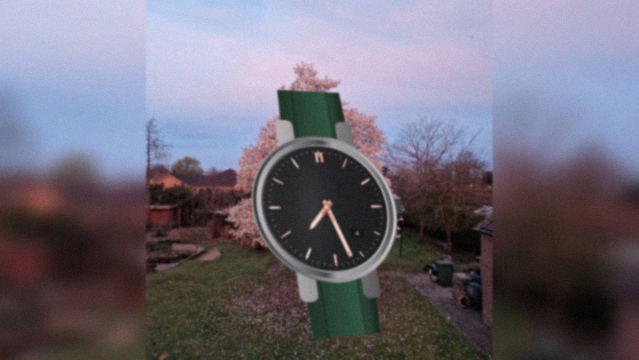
7:27
